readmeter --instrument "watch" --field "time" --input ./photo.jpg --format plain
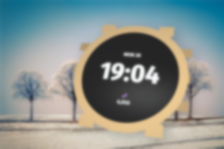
19:04
